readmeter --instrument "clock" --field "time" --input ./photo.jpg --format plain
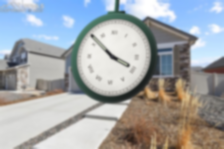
3:52
